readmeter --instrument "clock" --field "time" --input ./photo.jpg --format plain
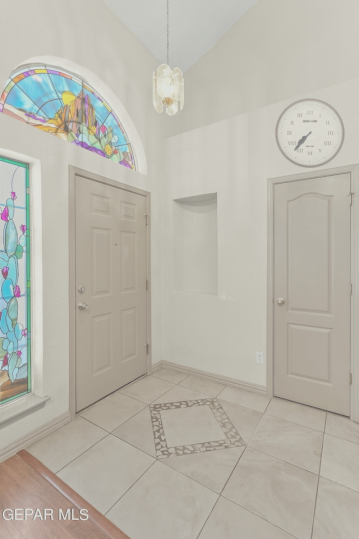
7:37
